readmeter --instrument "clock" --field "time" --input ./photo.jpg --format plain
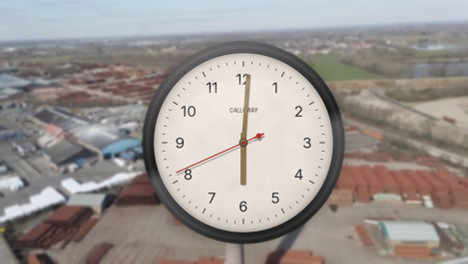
6:00:41
